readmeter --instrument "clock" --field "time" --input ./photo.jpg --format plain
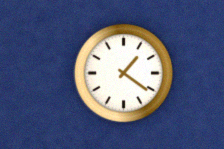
1:21
